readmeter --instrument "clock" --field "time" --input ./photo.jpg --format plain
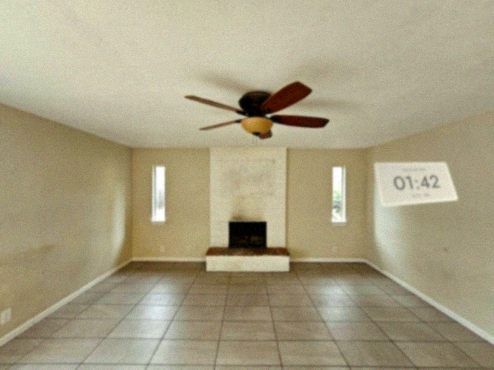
1:42
